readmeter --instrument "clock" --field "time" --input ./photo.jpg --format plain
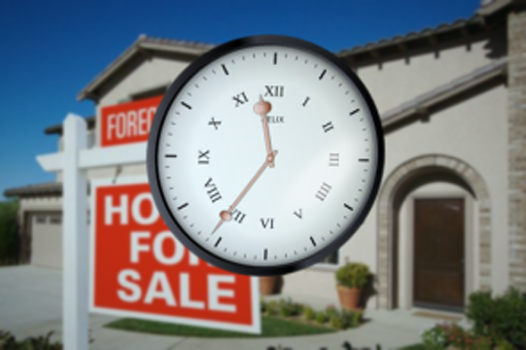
11:36
